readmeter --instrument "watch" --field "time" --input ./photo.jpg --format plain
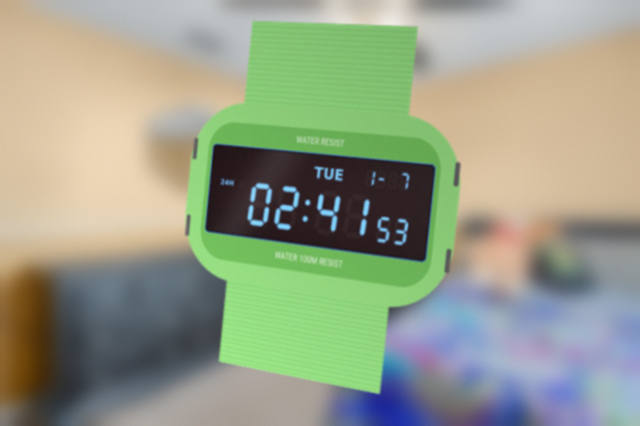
2:41:53
